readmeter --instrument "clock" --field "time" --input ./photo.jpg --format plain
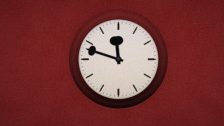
11:48
